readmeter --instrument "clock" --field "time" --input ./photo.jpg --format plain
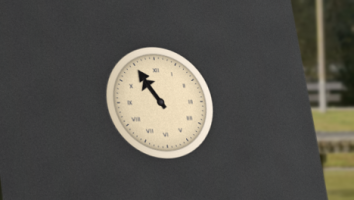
10:55
